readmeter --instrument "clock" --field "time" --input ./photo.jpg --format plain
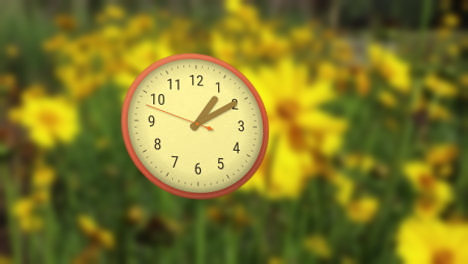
1:09:48
